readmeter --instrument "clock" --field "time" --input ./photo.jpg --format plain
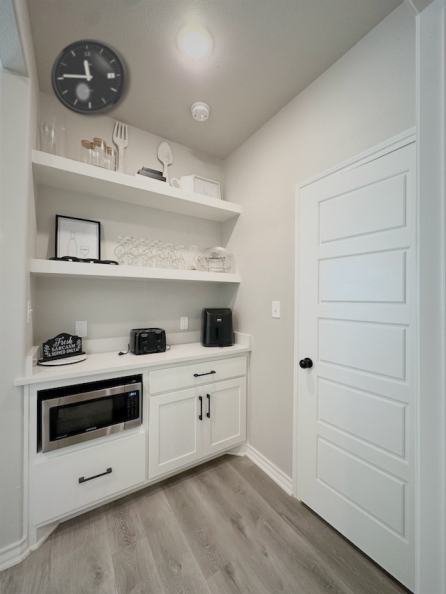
11:46
